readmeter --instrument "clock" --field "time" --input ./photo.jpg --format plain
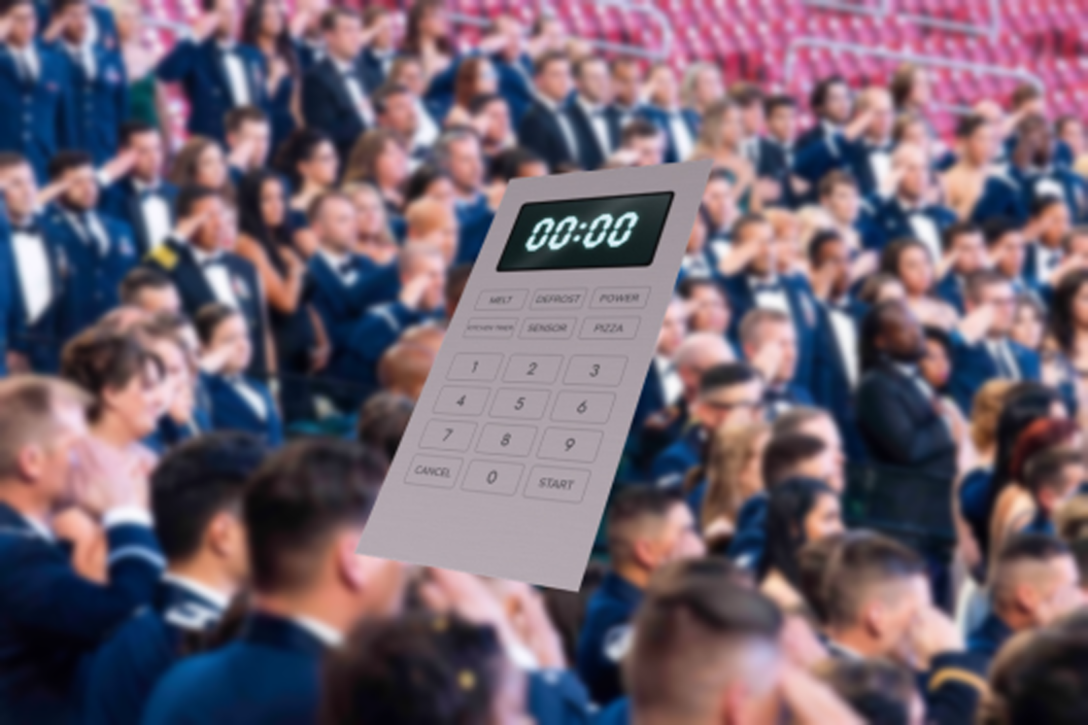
0:00
